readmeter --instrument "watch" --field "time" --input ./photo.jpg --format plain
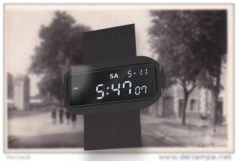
5:47:07
